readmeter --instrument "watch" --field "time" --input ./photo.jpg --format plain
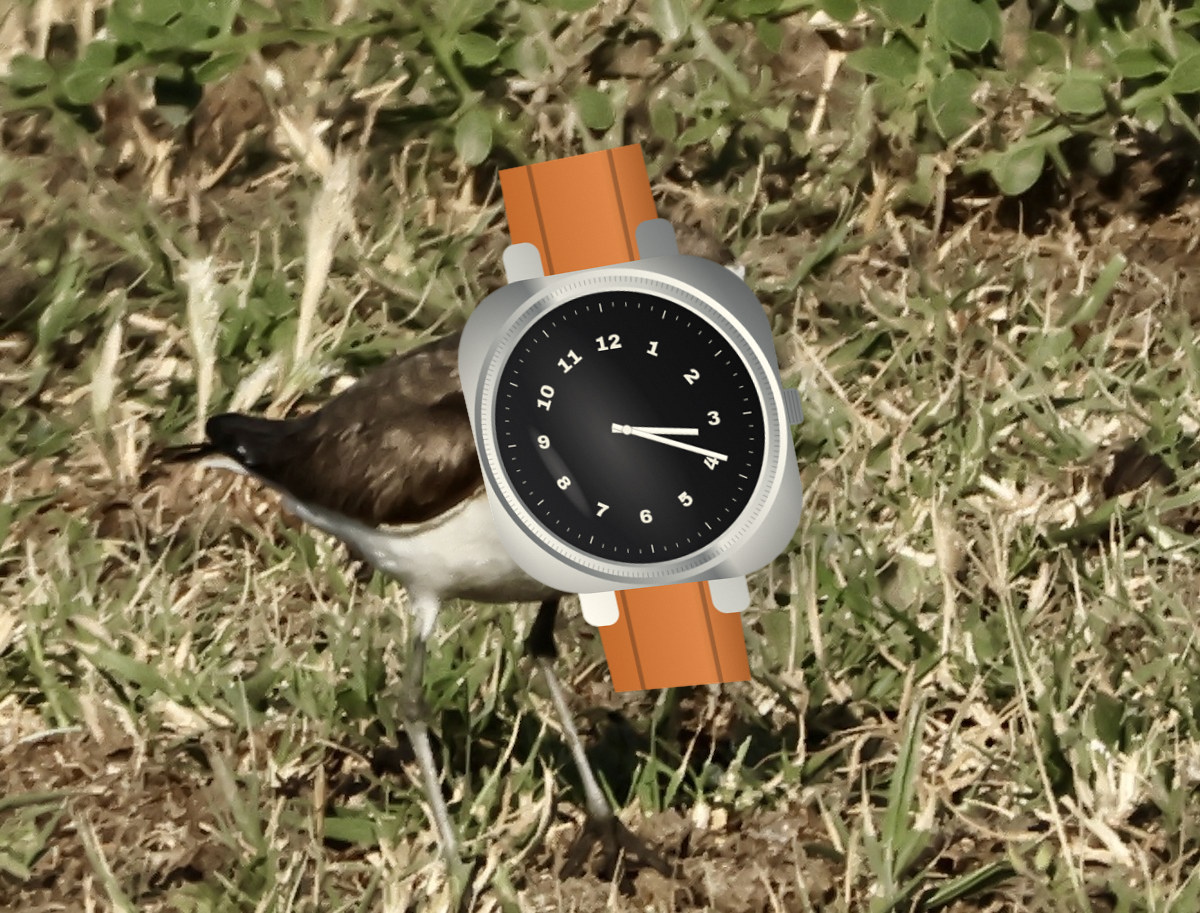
3:19
